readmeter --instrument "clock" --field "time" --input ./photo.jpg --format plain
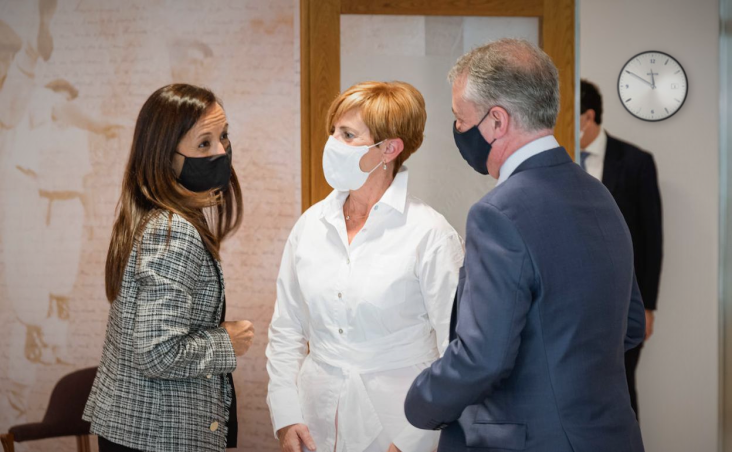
11:50
